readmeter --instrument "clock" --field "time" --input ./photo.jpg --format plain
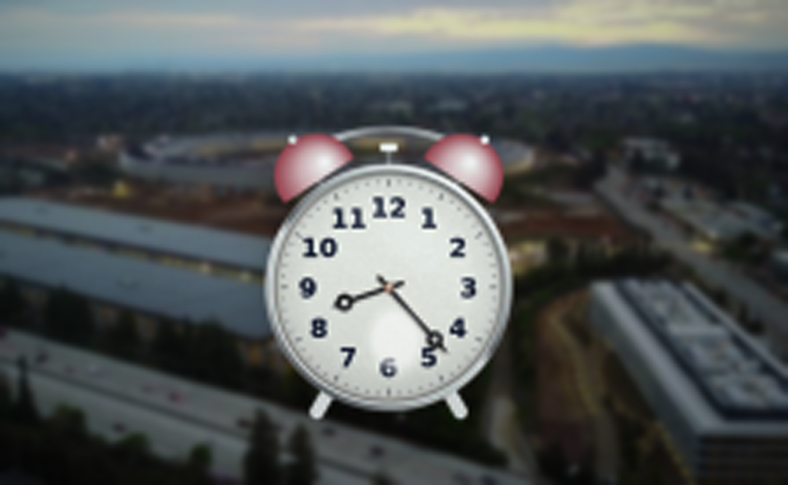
8:23
